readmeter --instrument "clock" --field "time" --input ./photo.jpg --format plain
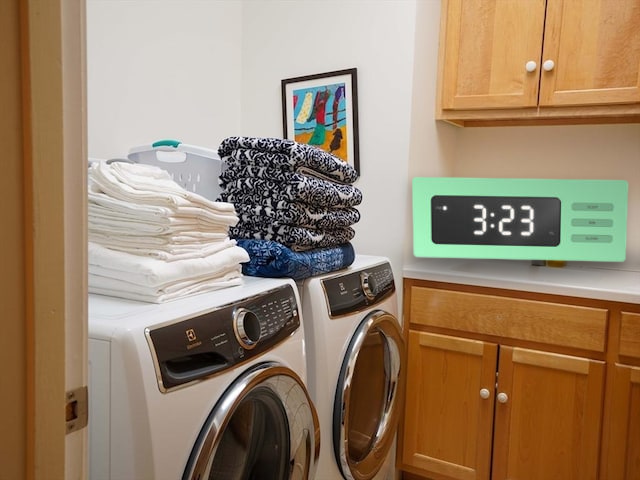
3:23
